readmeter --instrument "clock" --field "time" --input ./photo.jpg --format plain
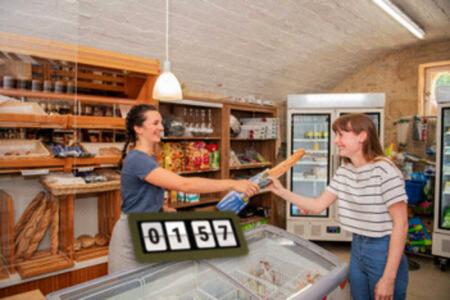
1:57
